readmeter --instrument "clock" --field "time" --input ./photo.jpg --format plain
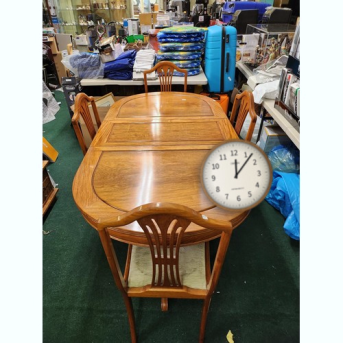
12:07
